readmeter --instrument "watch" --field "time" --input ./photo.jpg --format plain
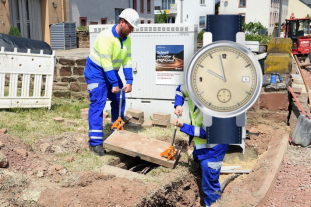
9:58
